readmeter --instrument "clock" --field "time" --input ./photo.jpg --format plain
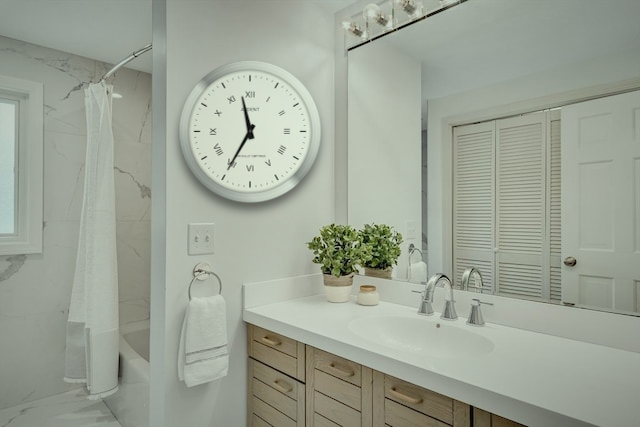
11:35
